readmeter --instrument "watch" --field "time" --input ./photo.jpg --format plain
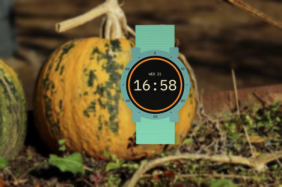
16:58
